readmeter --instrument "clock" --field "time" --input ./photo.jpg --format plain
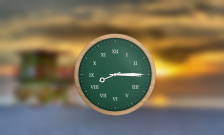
8:15
